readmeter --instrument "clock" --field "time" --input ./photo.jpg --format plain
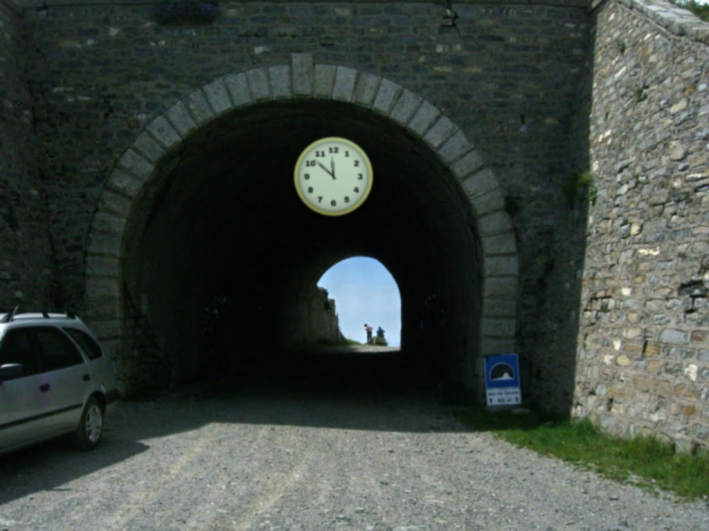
11:52
